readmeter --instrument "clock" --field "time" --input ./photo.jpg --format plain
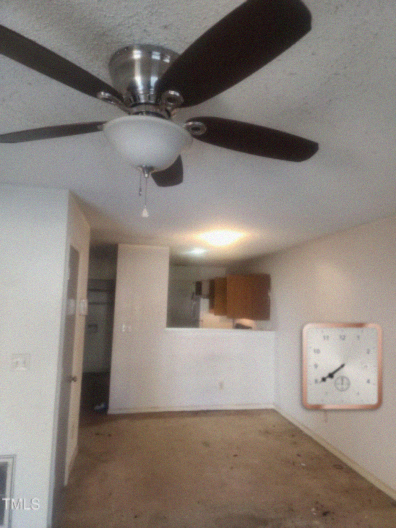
7:39
